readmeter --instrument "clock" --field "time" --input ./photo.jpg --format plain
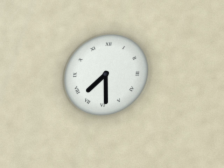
7:29
